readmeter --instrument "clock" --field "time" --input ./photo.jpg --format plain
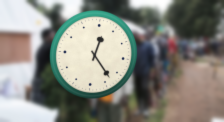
12:23
